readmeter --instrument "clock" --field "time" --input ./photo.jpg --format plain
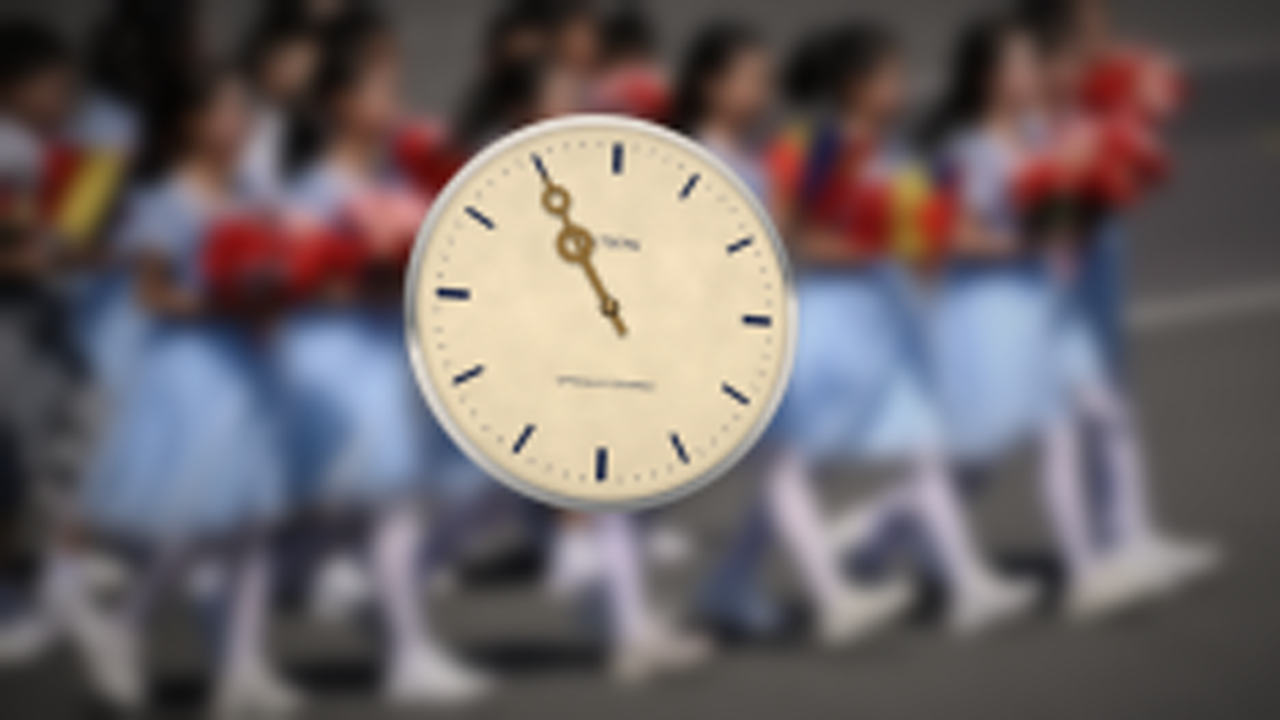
10:55
